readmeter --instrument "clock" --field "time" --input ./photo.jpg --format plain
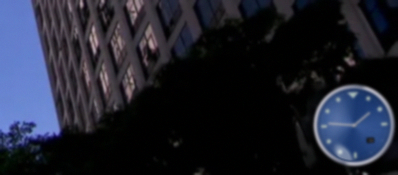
1:46
